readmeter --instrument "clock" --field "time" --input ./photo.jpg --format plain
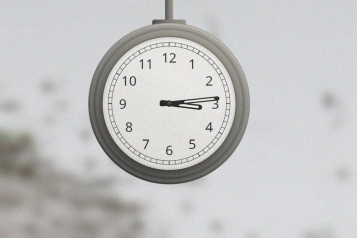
3:14
